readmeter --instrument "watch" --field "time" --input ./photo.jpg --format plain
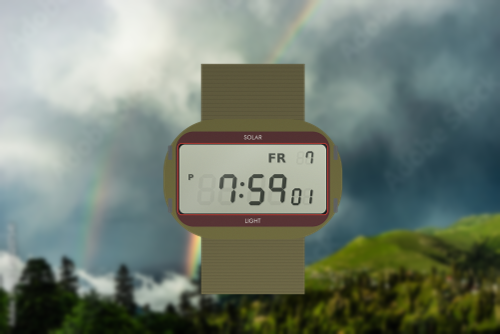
7:59:01
